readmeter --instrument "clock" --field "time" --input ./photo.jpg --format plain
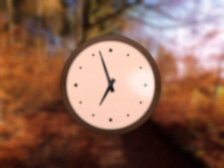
6:57
